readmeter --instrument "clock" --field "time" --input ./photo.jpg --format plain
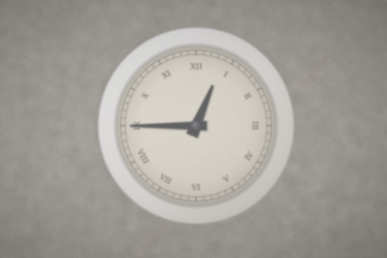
12:45
